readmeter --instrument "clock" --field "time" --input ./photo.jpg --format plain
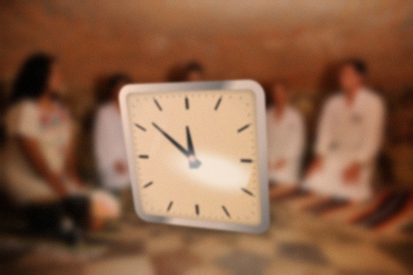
11:52
